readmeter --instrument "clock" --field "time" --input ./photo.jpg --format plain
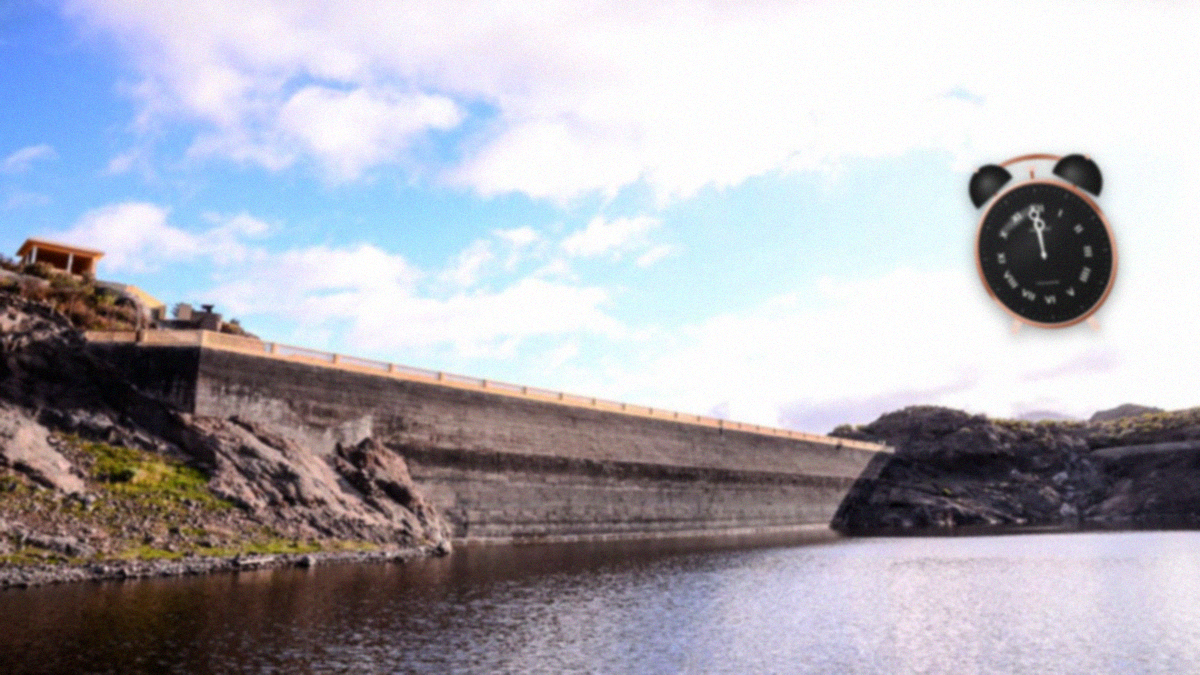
11:59
